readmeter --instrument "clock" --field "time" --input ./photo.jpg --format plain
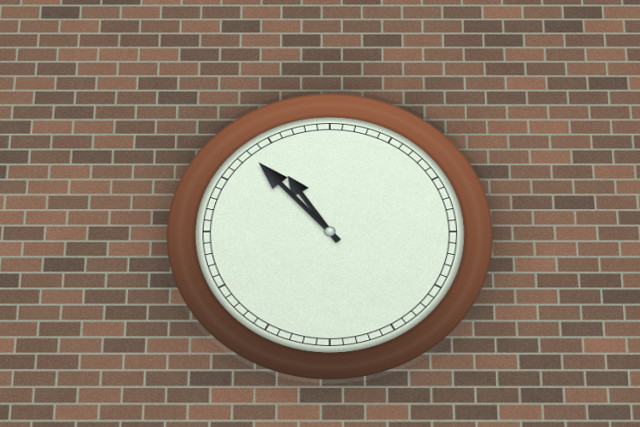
10:53
